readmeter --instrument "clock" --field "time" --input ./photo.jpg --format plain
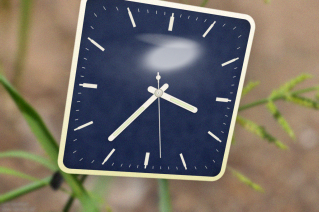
3:36:28
